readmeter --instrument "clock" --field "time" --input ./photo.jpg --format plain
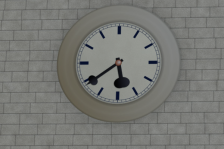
5:39
